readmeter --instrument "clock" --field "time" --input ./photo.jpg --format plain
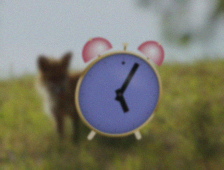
5:04
